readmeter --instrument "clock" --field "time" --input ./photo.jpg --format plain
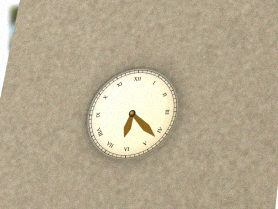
6:22
